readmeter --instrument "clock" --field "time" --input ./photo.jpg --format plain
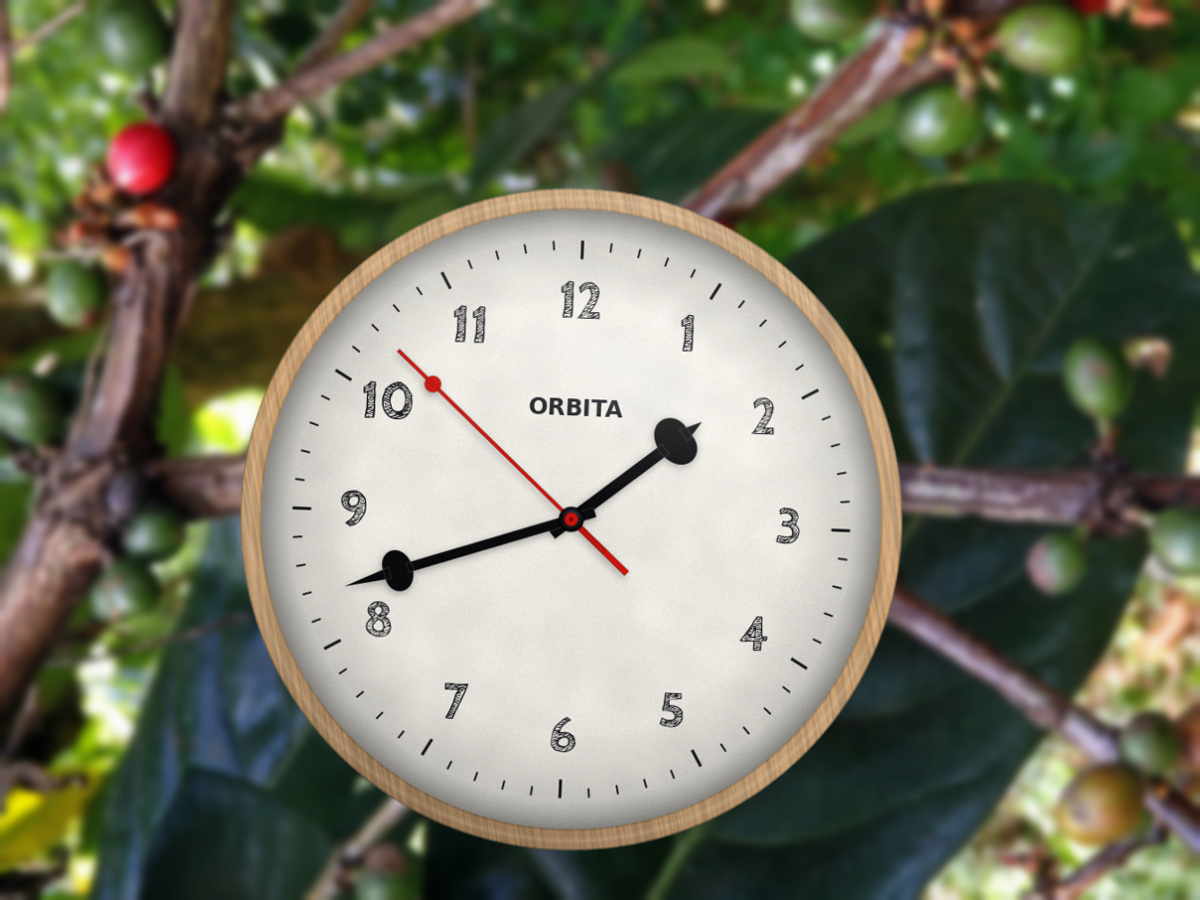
1:41:52
